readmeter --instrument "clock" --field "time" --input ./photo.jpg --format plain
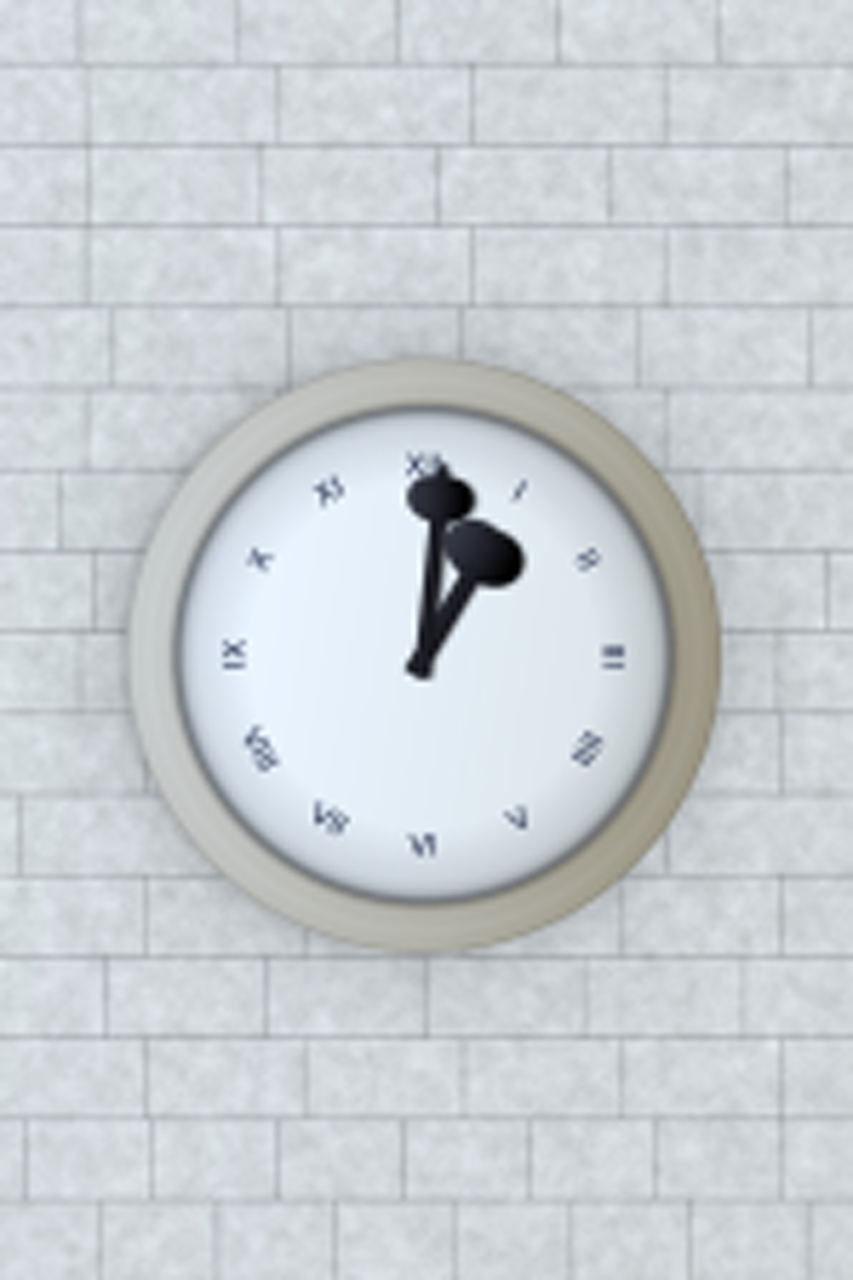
1:01
